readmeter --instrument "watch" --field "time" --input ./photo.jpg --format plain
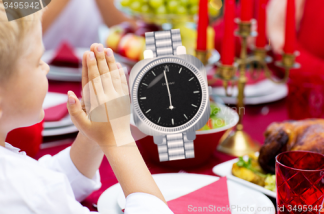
5:59
